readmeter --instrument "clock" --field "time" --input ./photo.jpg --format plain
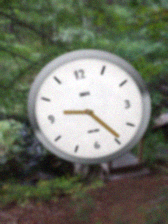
9:24
